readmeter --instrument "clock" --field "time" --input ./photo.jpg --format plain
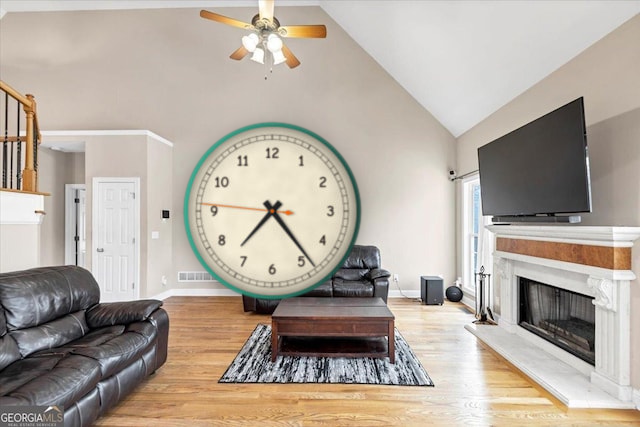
7:23:46
